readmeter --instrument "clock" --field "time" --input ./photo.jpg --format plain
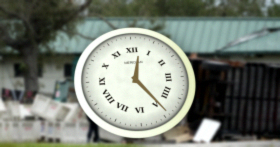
12:24
